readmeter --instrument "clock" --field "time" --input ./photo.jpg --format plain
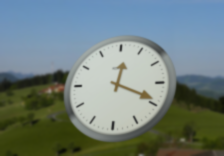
12:19
